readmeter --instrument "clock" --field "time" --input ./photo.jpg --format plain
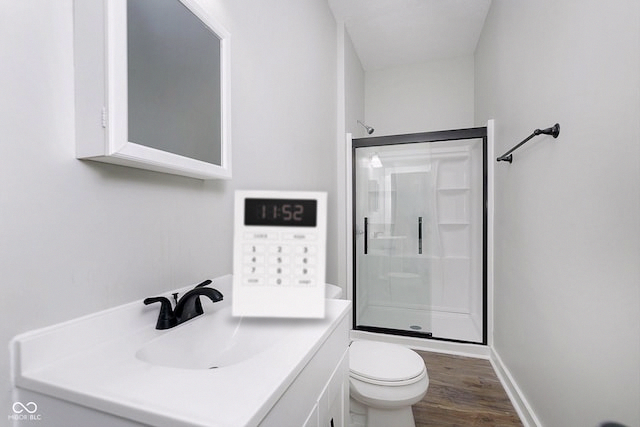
11:52
